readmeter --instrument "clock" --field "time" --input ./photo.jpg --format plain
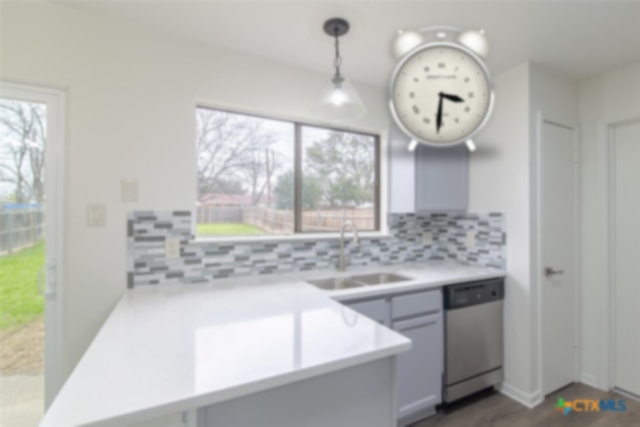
3:31
